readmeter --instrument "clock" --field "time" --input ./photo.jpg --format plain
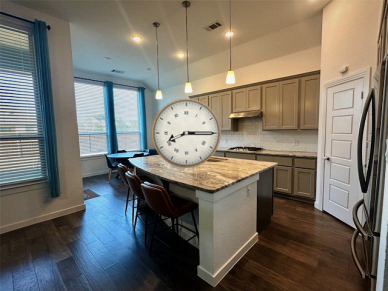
8:15
